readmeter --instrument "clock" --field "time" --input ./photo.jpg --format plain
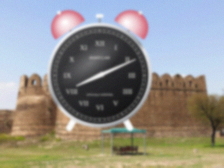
8:11
